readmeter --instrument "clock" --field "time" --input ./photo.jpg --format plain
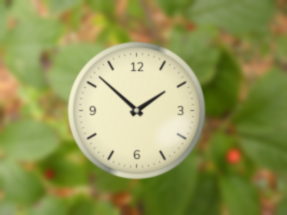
1:52
